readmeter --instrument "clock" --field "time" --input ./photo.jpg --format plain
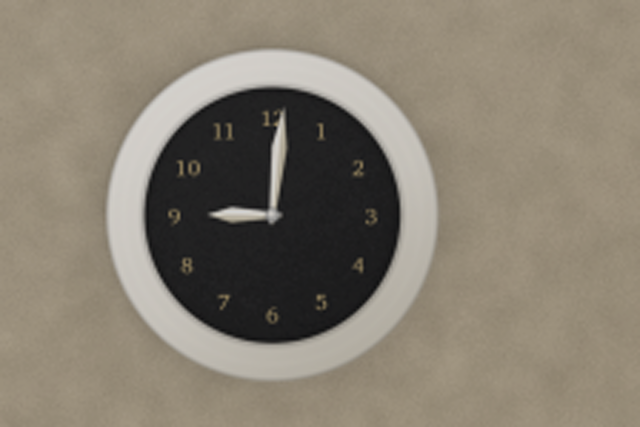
9:01
